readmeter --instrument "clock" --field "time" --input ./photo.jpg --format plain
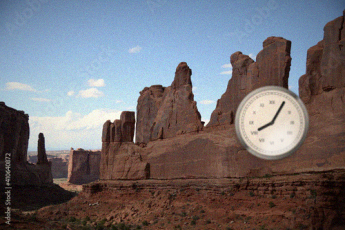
8:05
